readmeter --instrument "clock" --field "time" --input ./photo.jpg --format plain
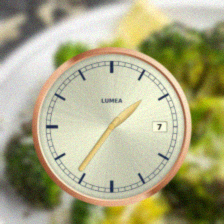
1:36
